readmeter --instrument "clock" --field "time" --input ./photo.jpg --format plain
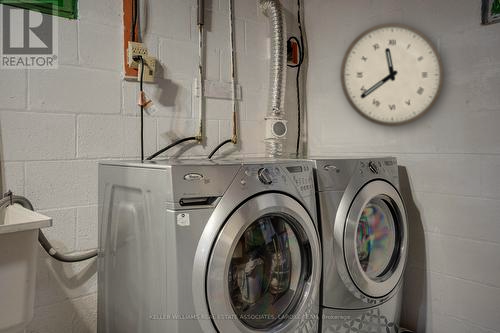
11:39
